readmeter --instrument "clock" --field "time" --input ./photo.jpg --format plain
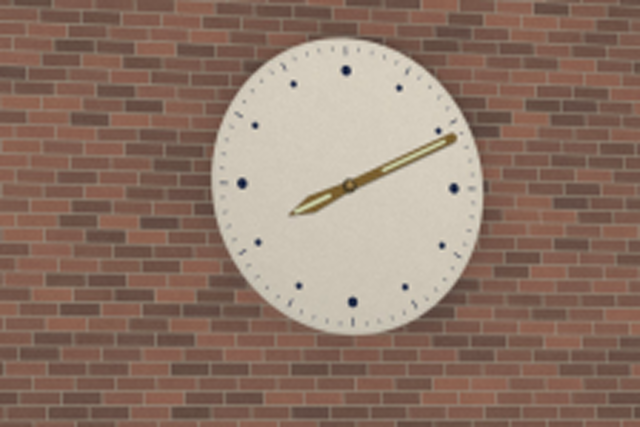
8:11
